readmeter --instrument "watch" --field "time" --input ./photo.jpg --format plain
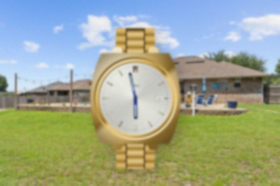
5:58
